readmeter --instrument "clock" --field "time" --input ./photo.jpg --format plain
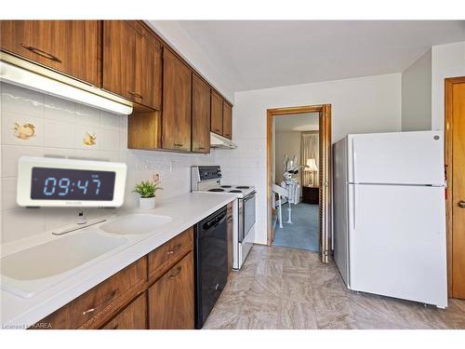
9:47
